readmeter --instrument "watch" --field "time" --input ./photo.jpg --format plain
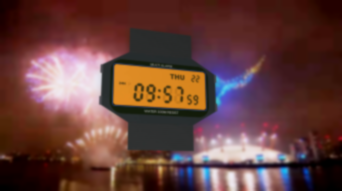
9:57:59
